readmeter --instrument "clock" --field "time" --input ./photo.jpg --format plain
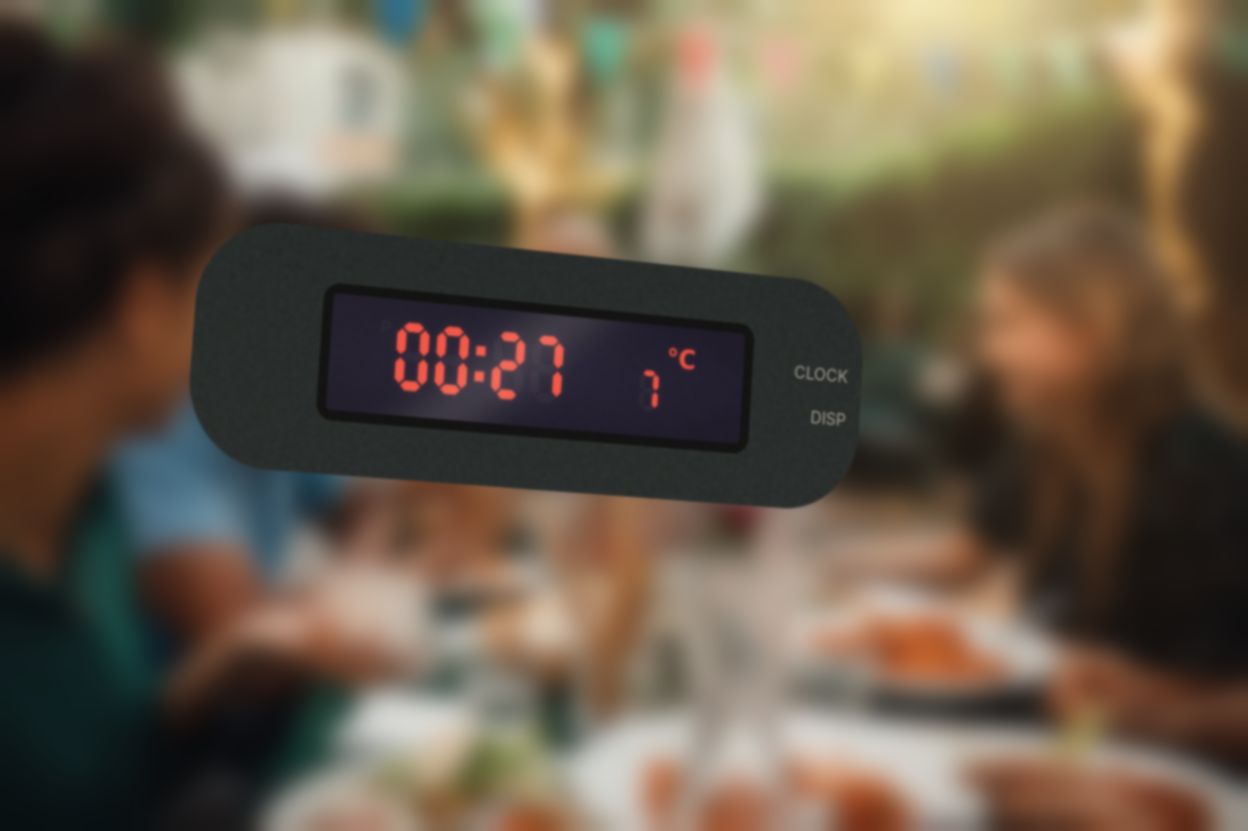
0:27
